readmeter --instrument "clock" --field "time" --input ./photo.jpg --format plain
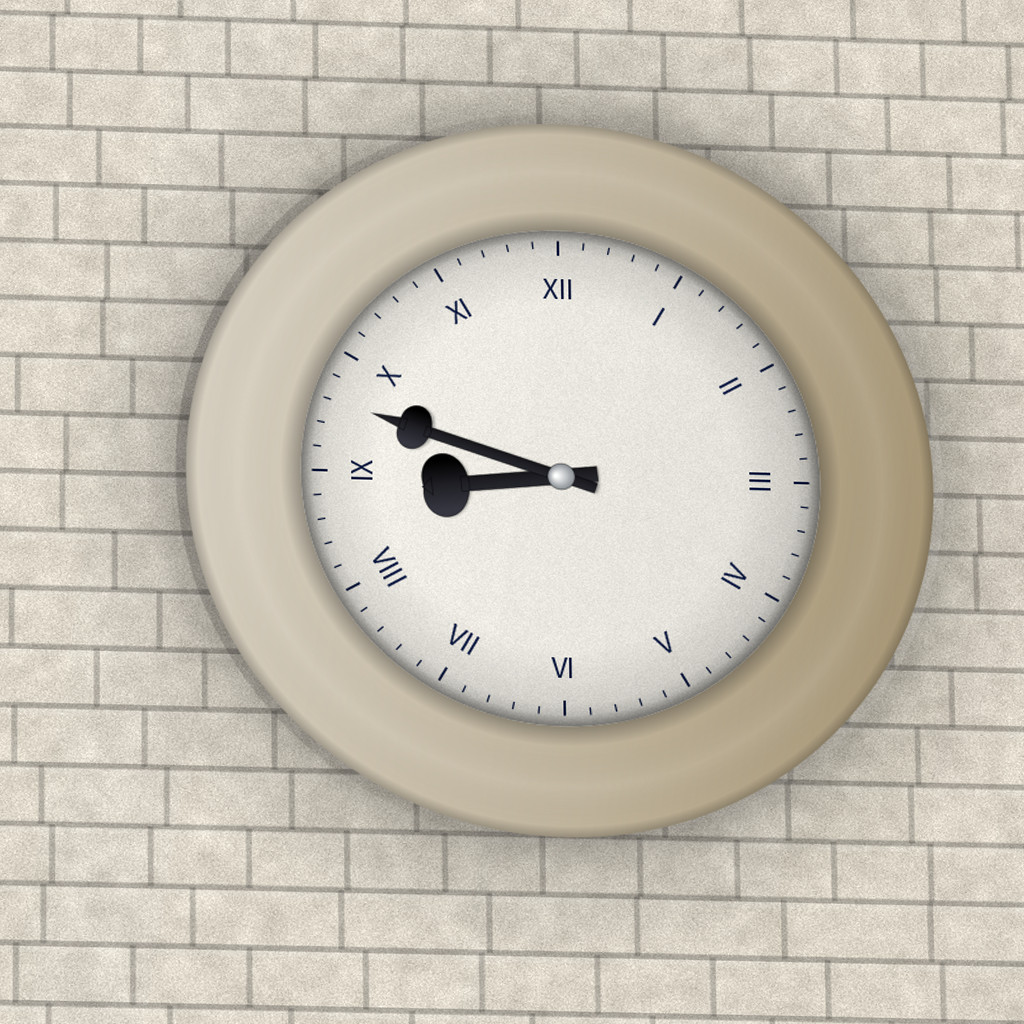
8:48
